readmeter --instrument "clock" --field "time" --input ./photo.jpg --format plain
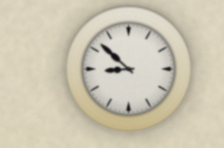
8:52
